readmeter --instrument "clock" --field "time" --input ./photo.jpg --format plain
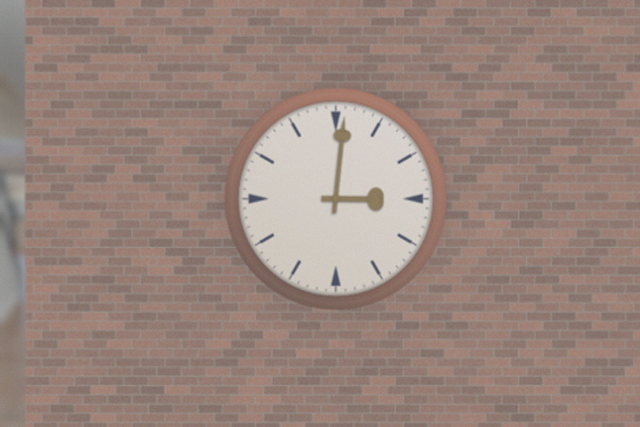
3:01
